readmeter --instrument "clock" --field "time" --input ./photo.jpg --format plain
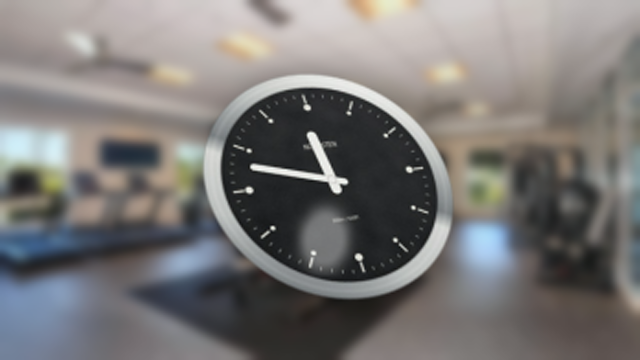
11:48
